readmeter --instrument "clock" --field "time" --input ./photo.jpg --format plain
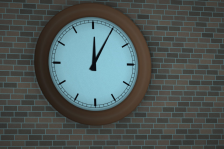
12:05
